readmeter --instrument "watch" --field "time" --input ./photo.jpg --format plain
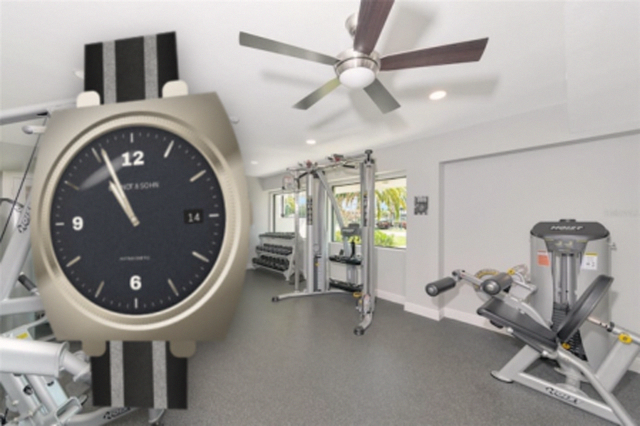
10:56
